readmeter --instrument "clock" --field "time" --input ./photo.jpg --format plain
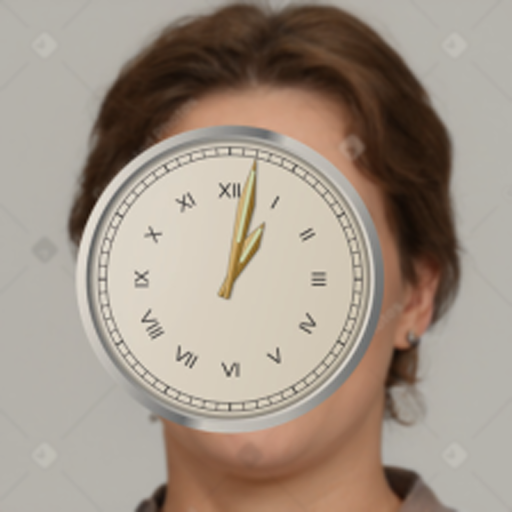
1:02
